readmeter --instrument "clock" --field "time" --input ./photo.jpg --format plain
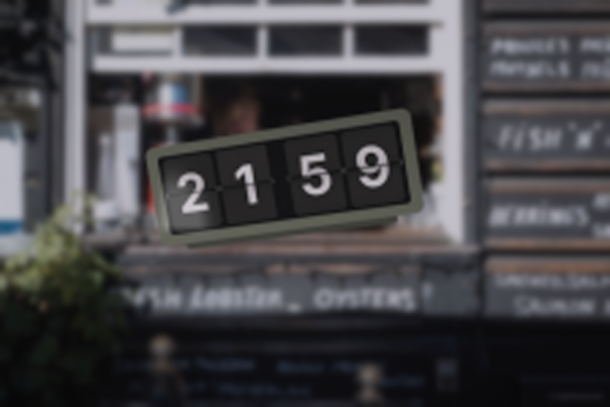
21:59
